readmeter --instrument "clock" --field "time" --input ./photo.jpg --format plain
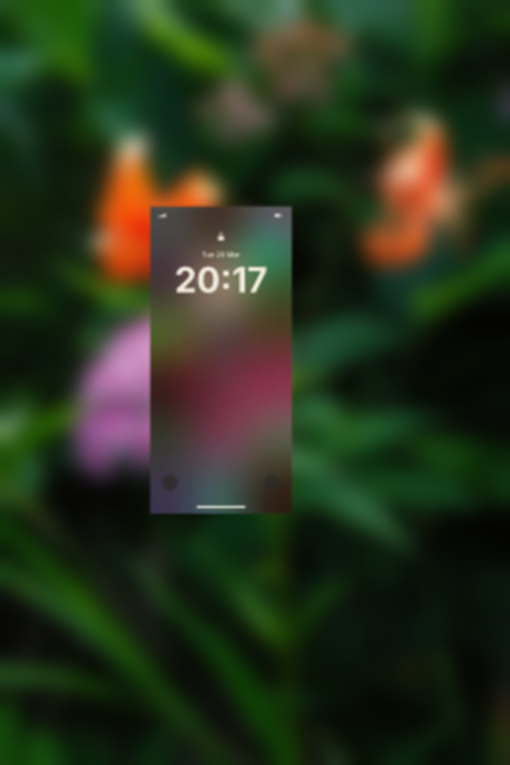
20:17
